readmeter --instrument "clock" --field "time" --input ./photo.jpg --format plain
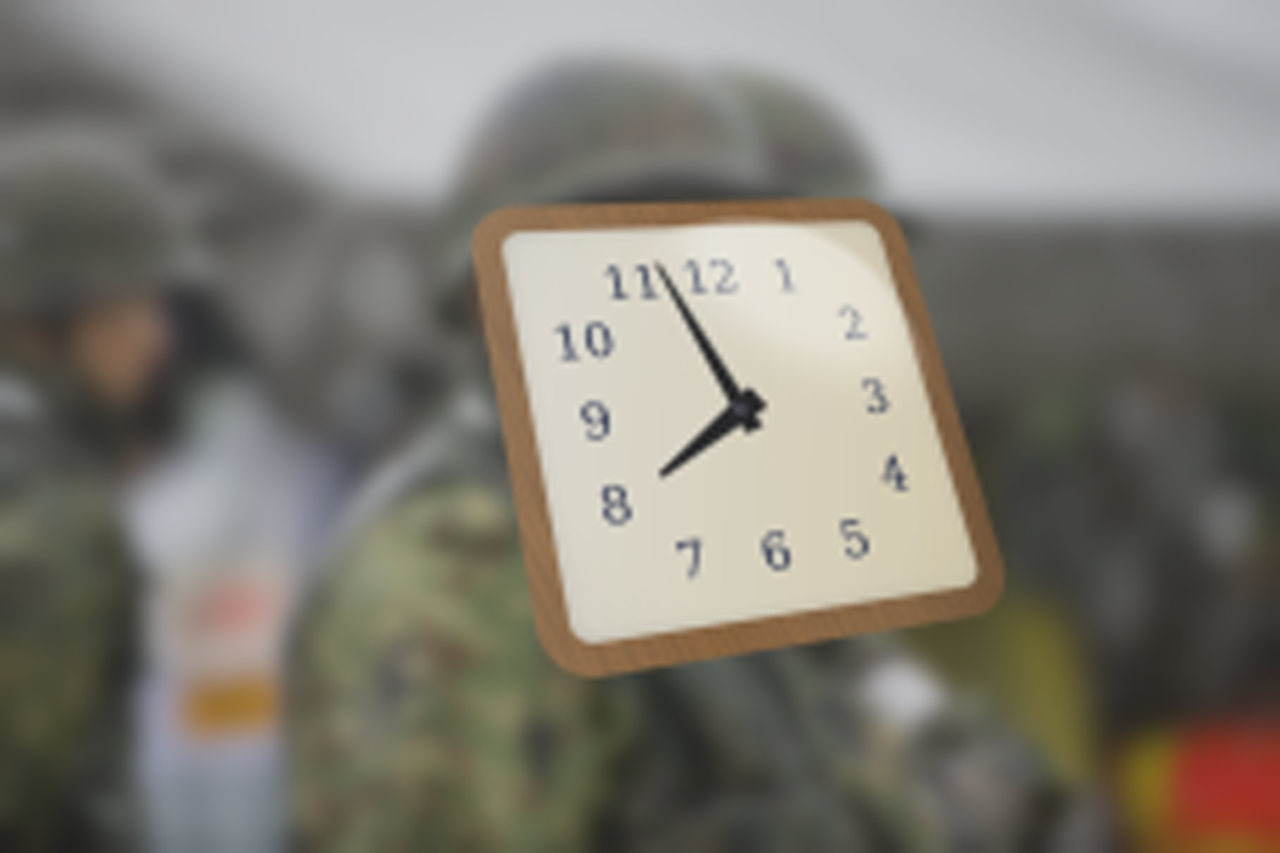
7:57
